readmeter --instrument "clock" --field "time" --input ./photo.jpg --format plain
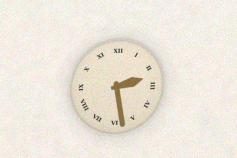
2:28
